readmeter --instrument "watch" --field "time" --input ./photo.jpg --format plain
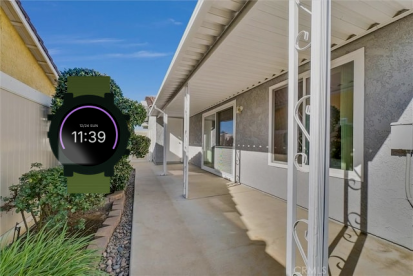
11:39
